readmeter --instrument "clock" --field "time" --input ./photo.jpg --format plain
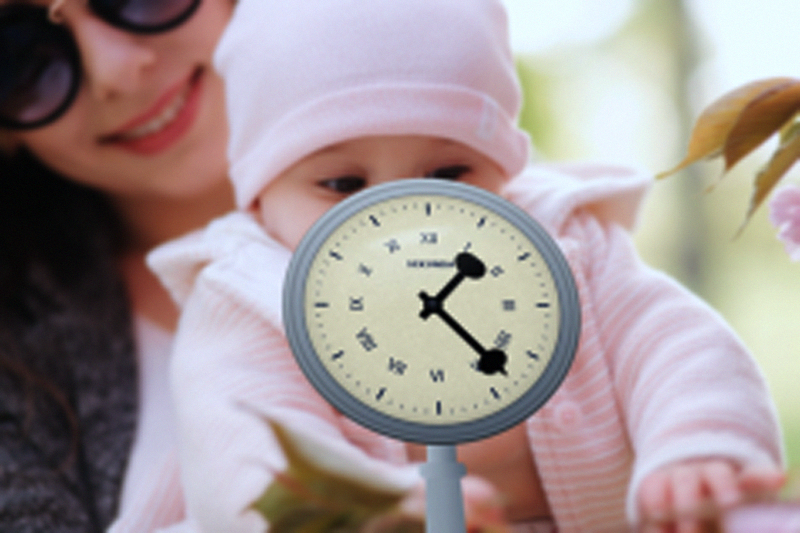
1:23
